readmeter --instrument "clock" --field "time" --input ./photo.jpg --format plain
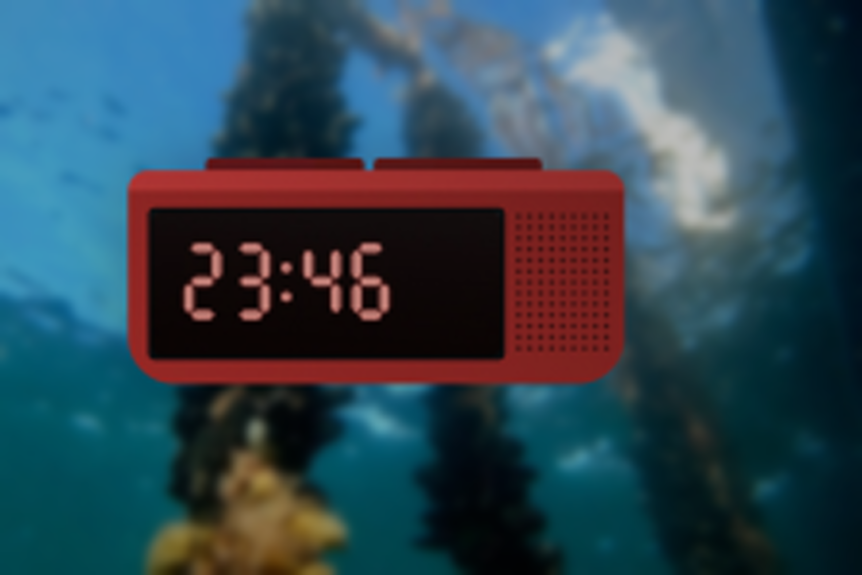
23:46
